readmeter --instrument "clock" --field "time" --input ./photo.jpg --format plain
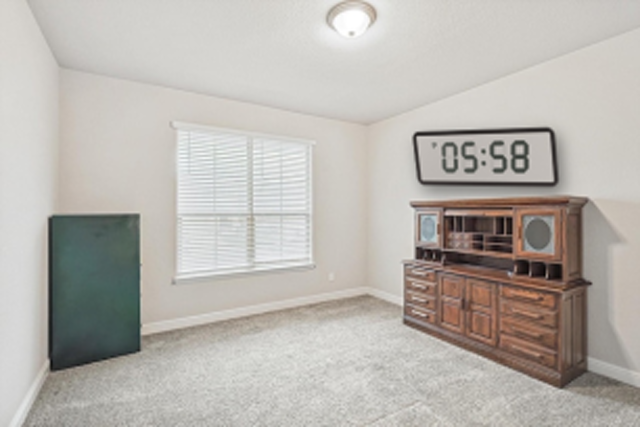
5:58
